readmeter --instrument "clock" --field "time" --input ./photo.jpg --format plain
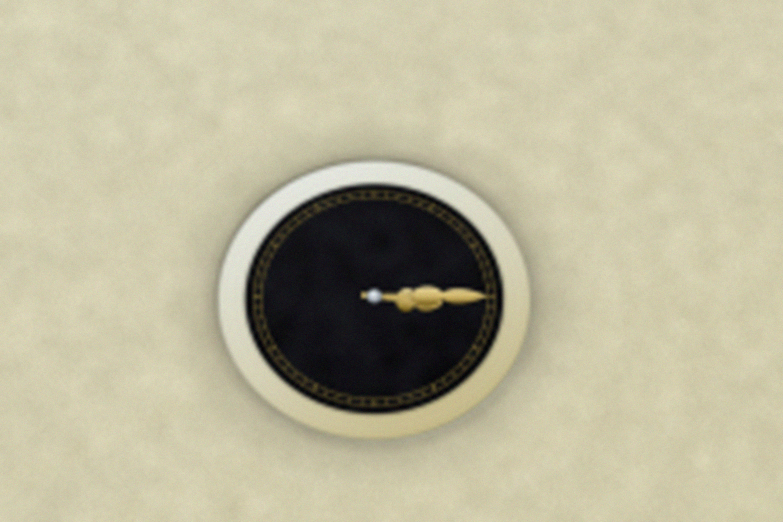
3:15
